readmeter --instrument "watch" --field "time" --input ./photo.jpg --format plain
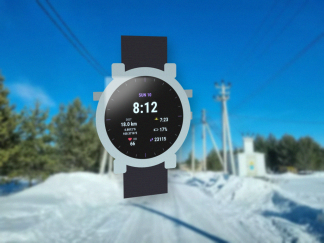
8:12
